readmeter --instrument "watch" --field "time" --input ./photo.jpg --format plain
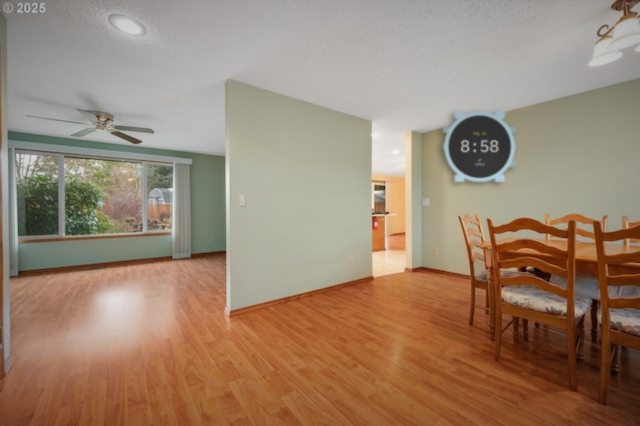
8:58
